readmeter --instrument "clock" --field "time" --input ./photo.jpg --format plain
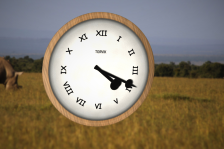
4:19
